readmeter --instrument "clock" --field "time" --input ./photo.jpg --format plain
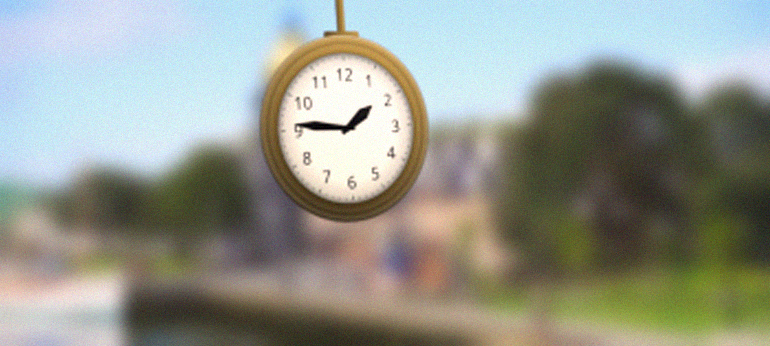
1:46
